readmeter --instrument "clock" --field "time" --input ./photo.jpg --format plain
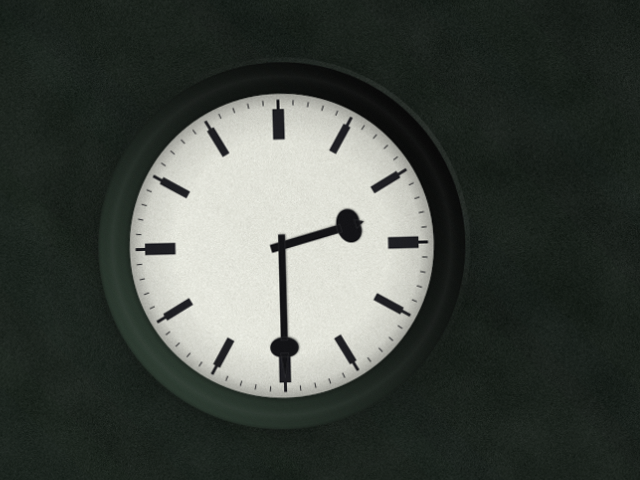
2:30
